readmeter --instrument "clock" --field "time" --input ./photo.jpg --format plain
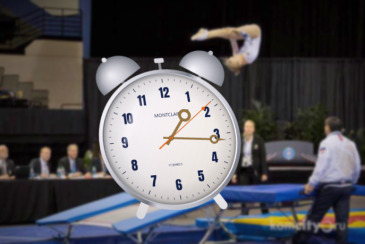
1:16:09
